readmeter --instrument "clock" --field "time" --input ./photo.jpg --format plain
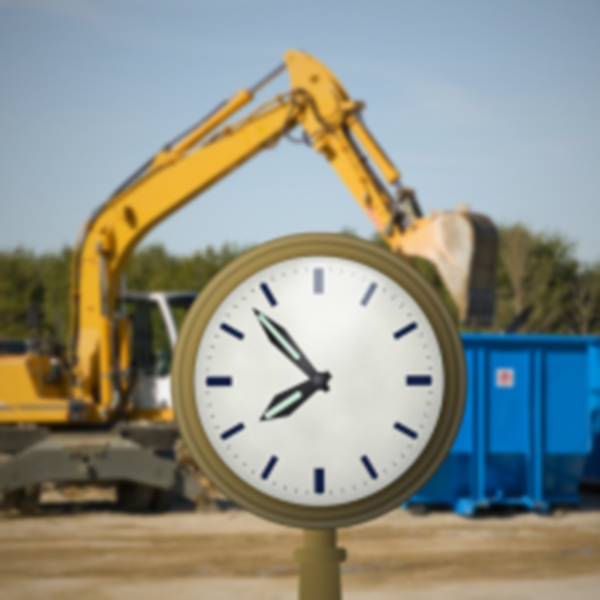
7:53
